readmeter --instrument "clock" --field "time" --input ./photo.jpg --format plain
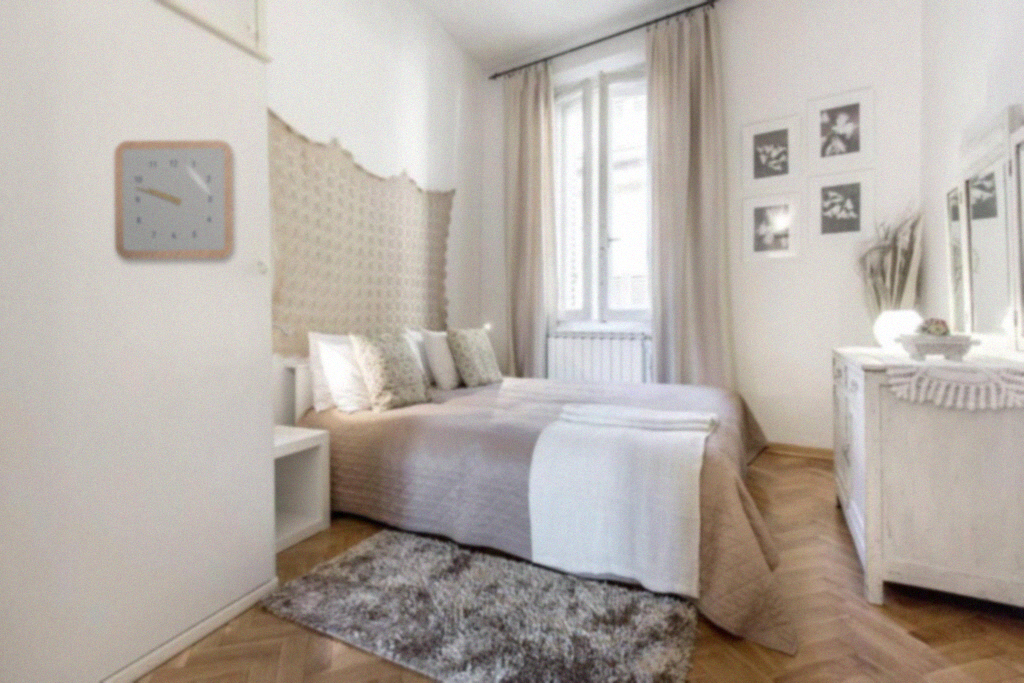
9:48
